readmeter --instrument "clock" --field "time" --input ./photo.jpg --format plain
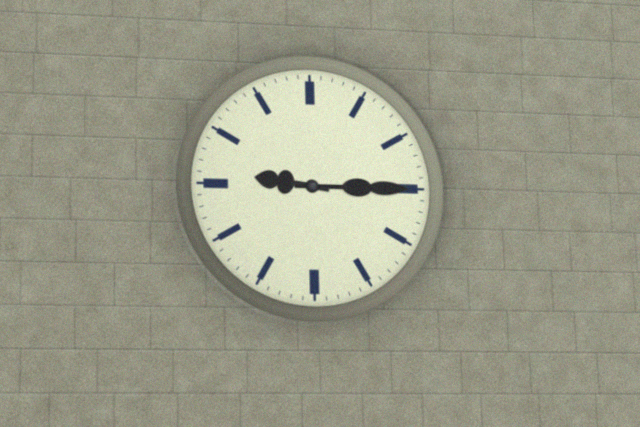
9:15
